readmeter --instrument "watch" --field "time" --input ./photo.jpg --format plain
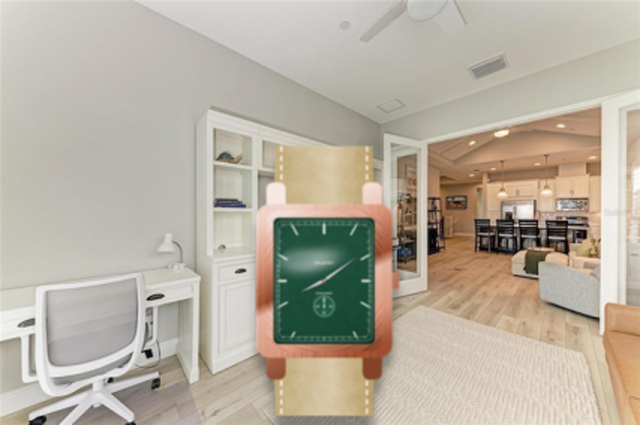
8:09
